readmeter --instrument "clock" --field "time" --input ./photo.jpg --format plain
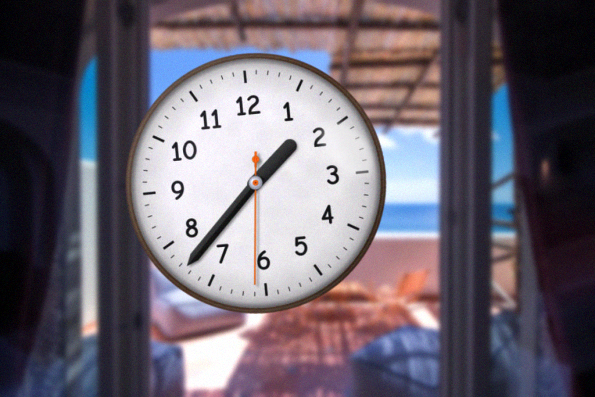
1:37:31
